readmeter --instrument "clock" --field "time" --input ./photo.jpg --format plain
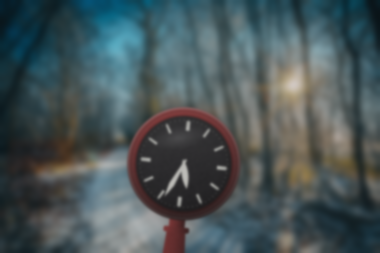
5:34
